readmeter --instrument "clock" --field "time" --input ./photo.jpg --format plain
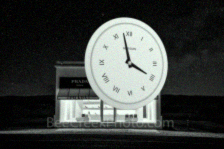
3:58
